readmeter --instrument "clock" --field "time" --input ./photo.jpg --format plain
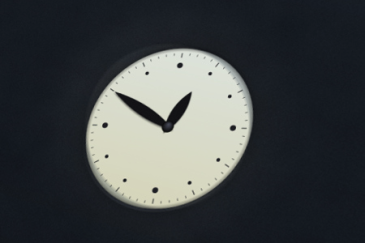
12:50
